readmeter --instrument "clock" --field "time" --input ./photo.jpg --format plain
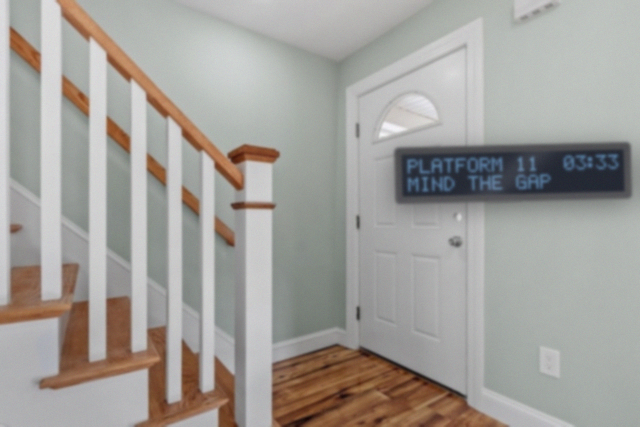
3:33
